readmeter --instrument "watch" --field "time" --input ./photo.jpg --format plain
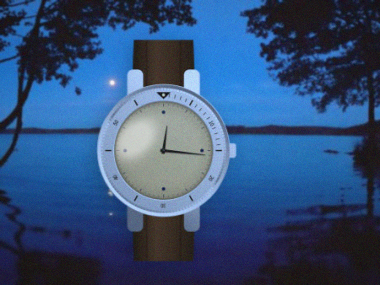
12:16
